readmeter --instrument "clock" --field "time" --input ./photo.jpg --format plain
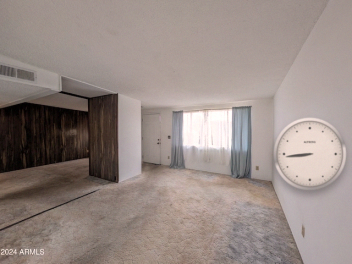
8:44
